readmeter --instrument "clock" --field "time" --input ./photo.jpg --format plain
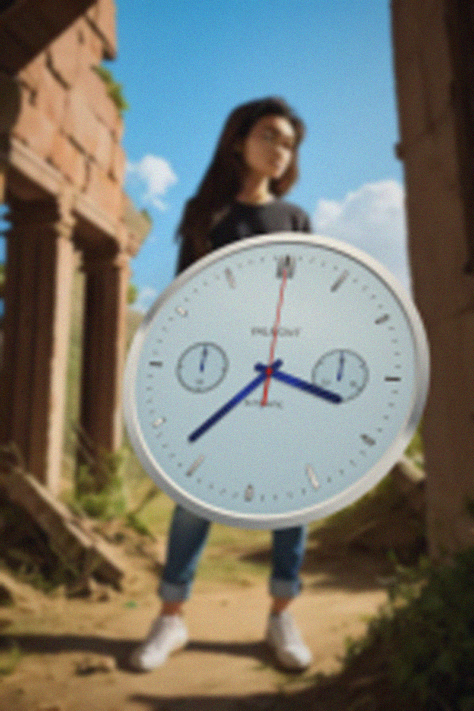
3:37
